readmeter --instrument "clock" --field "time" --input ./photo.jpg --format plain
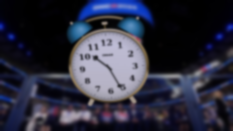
10:26
